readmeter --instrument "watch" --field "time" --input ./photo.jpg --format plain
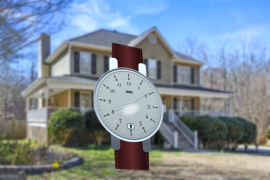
8:09
